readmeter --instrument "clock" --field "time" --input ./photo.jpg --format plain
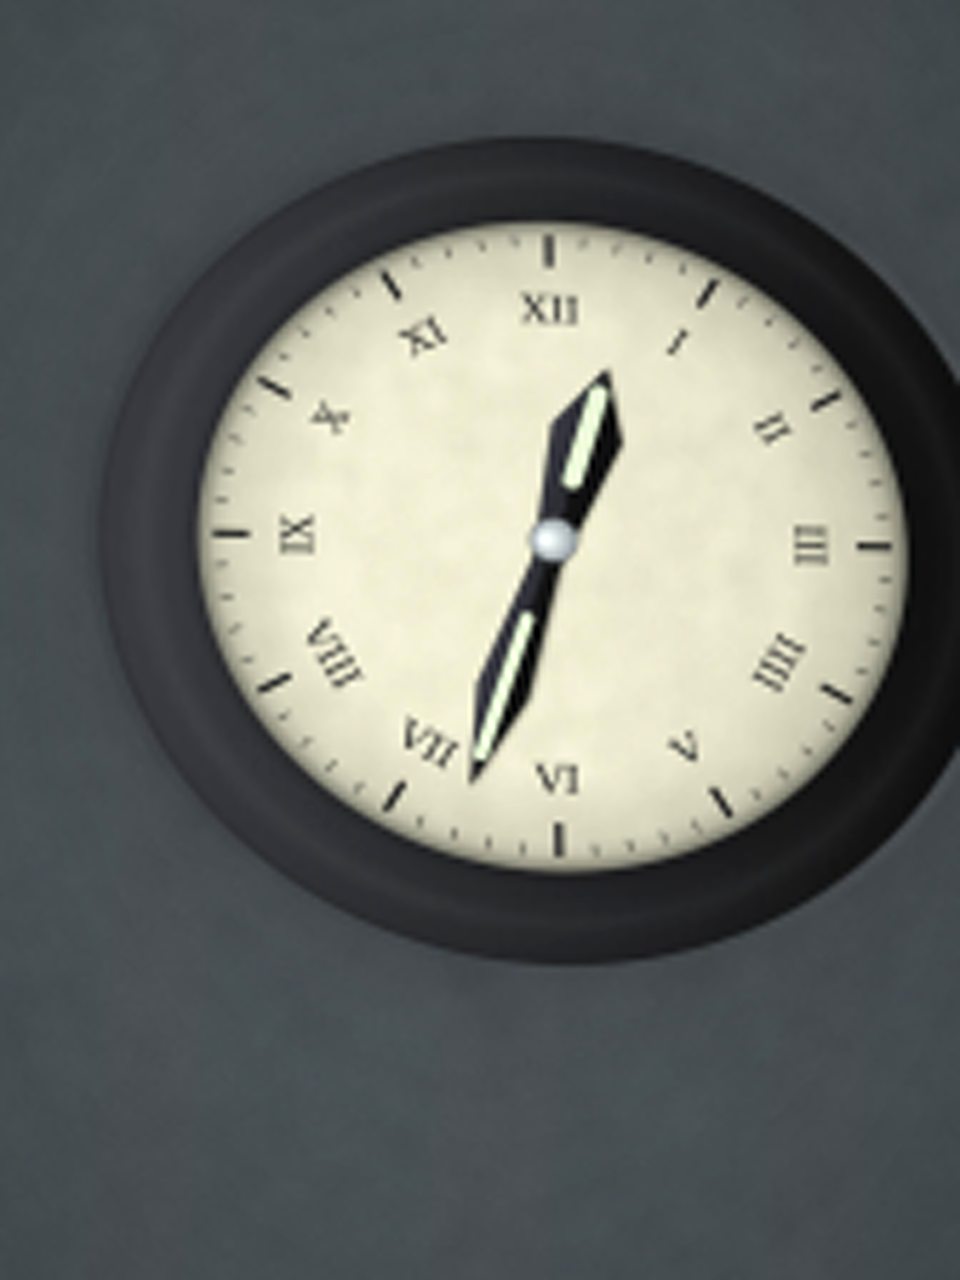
12:33
